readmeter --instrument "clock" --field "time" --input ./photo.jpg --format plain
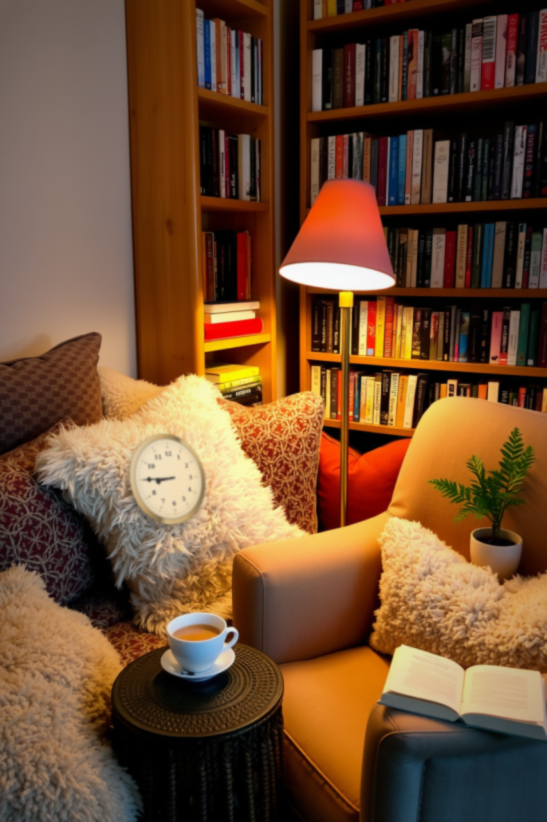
8:45
